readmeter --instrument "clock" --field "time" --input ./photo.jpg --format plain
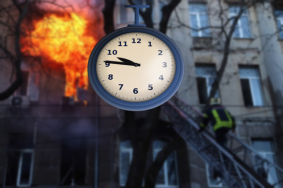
9:46
